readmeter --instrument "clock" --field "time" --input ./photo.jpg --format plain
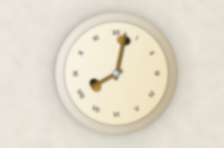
8:02
